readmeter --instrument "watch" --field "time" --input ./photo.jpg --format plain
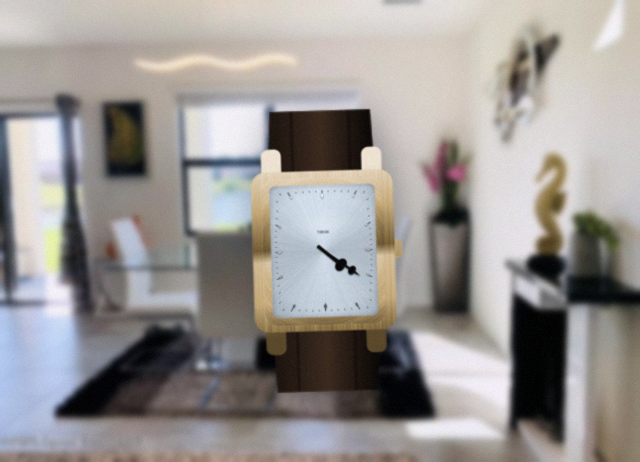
4:21
